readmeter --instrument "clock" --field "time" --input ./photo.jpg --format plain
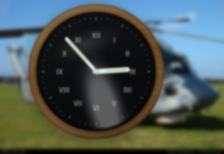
2:53
